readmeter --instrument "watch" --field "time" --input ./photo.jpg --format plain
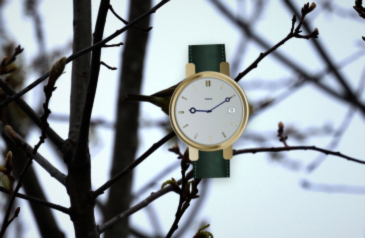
9:10
